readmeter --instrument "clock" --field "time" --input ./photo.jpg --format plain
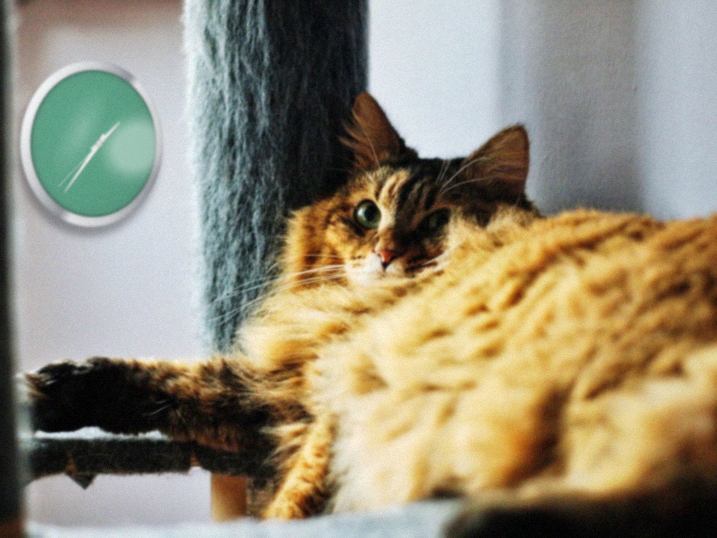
1:36:38
